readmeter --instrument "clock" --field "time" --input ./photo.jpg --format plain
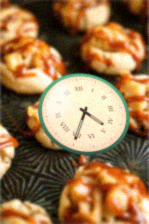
4:35
